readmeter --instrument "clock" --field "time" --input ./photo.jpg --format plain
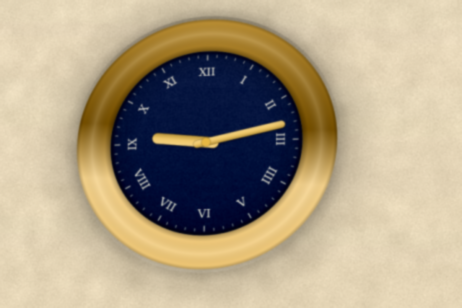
9:13
